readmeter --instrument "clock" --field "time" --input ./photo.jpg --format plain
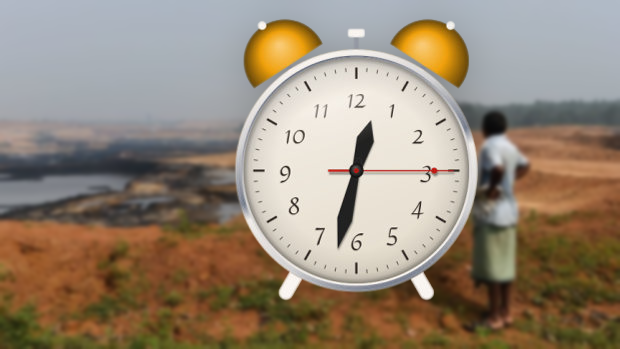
12:32:15
